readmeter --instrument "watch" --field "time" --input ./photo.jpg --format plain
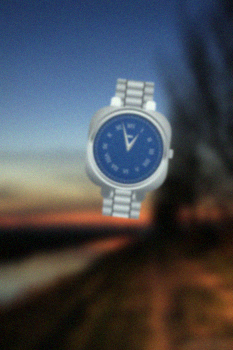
12:57
